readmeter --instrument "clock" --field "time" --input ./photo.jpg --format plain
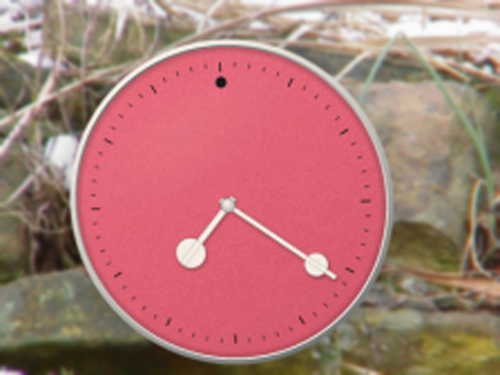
7:21
